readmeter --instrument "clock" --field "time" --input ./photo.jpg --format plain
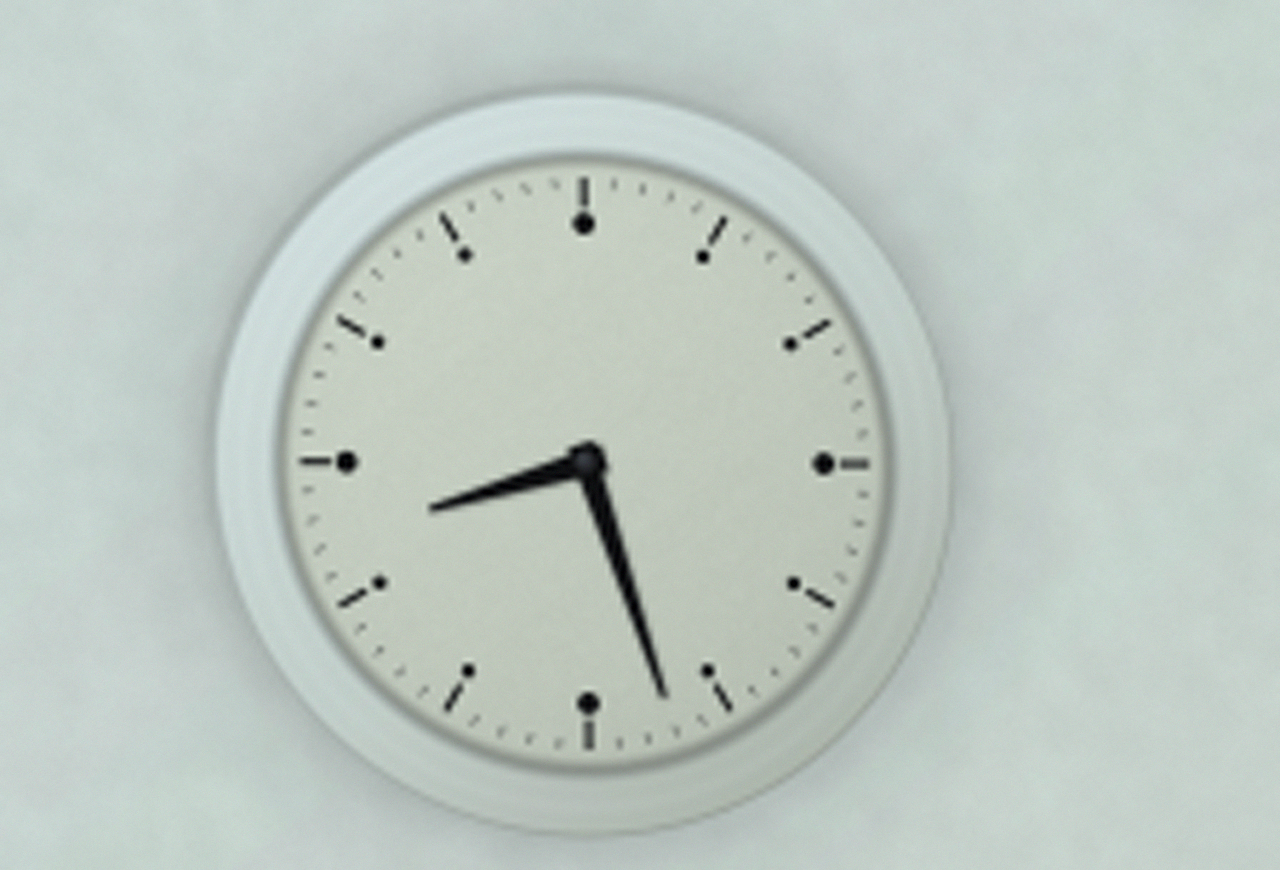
8:27
